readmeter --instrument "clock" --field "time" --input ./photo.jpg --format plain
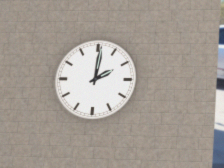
2:01
